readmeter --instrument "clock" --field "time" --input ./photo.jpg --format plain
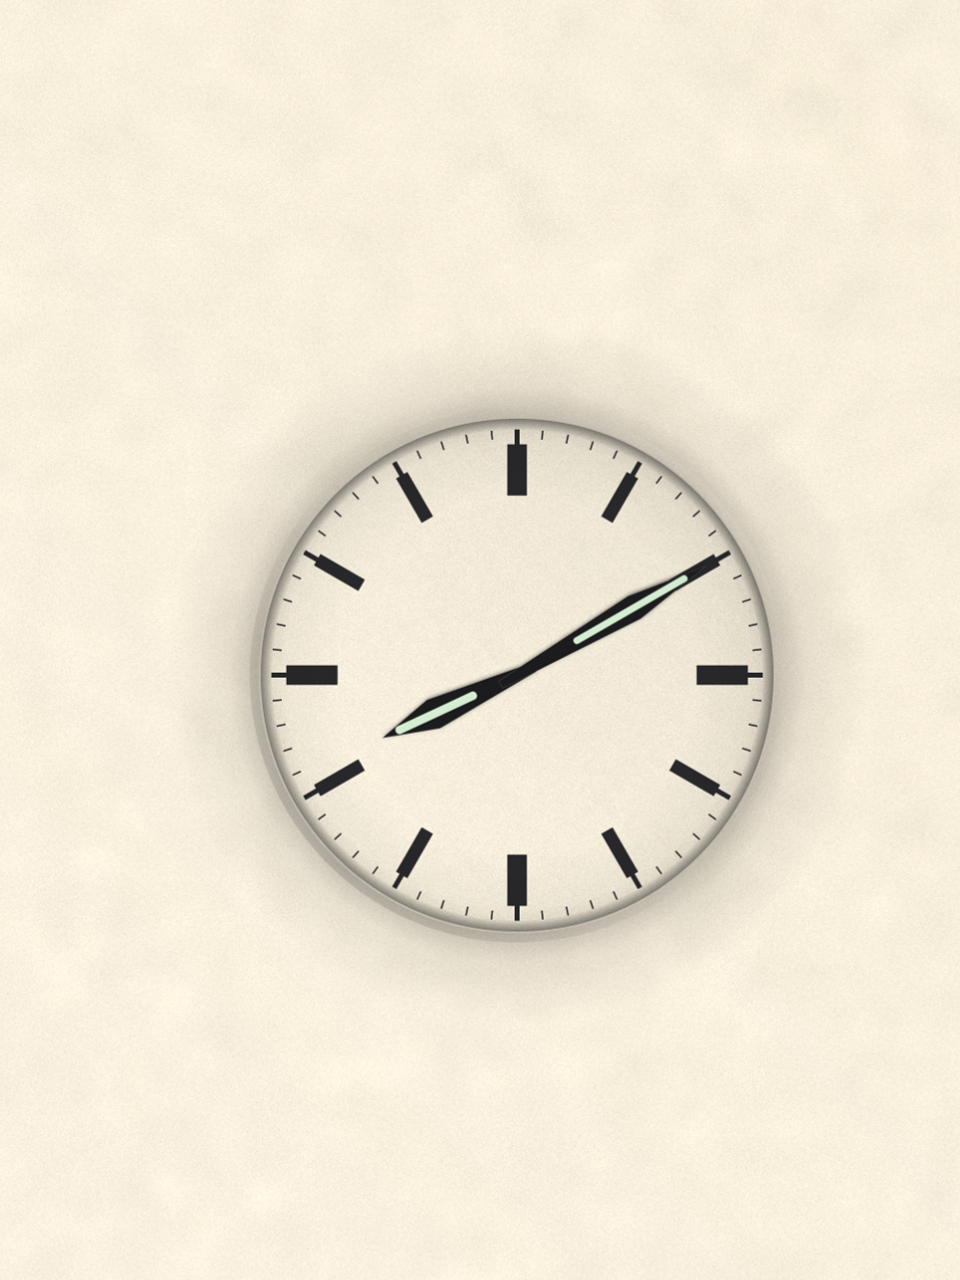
8:10
